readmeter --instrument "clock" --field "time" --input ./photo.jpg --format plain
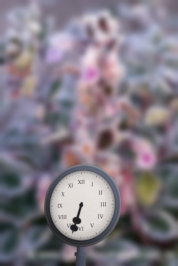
6:33
